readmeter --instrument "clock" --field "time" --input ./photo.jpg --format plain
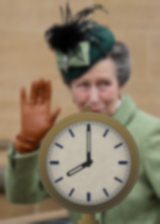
8:00
